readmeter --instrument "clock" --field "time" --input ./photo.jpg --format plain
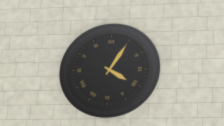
4:05
